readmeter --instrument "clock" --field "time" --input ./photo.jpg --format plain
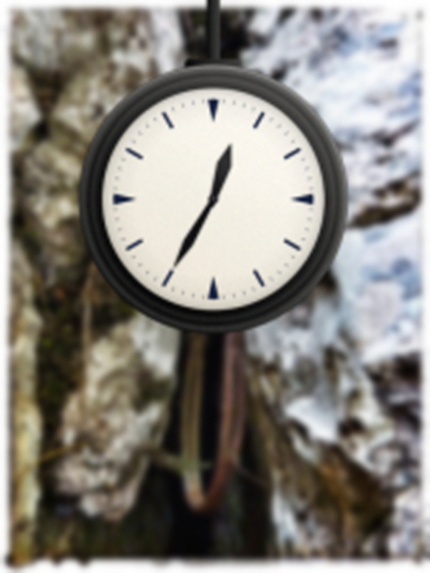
12:35
